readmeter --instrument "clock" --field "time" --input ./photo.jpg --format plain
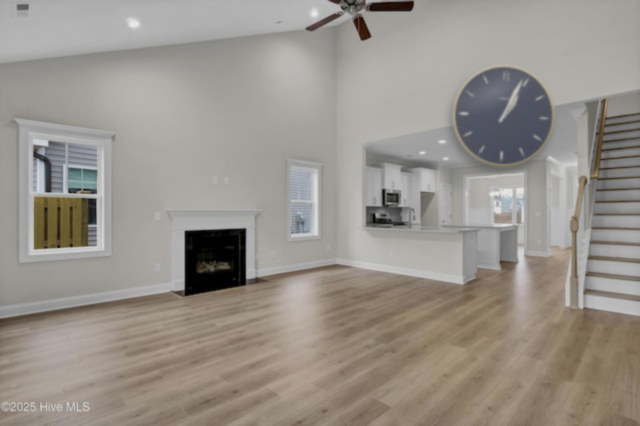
1:04
